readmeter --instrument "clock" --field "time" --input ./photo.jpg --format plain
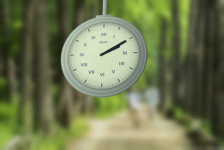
2:10
